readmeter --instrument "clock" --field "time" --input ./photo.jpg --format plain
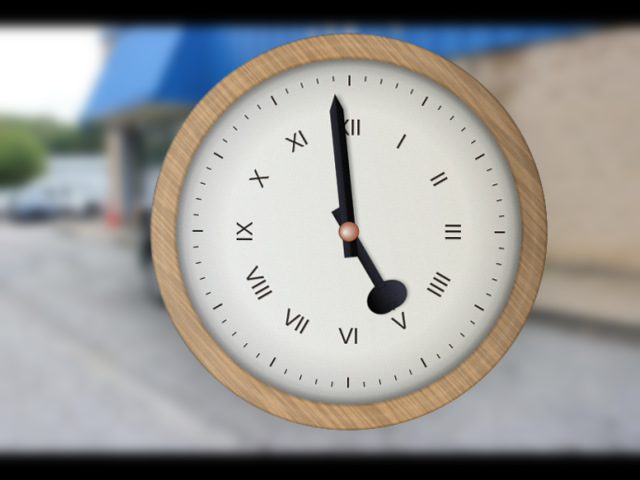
4:59
